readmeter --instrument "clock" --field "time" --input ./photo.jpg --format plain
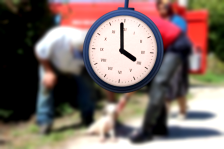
3:59
